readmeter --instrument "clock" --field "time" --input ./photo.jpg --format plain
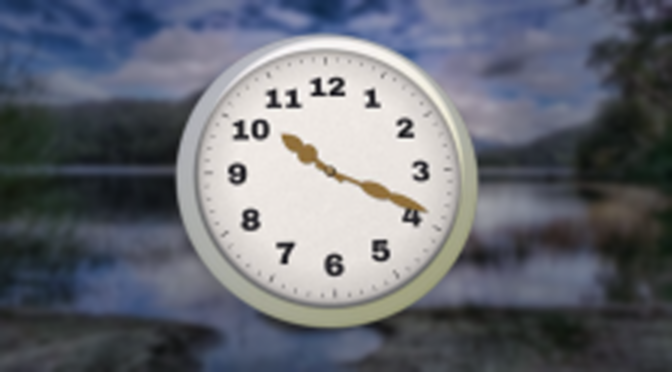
10:19
